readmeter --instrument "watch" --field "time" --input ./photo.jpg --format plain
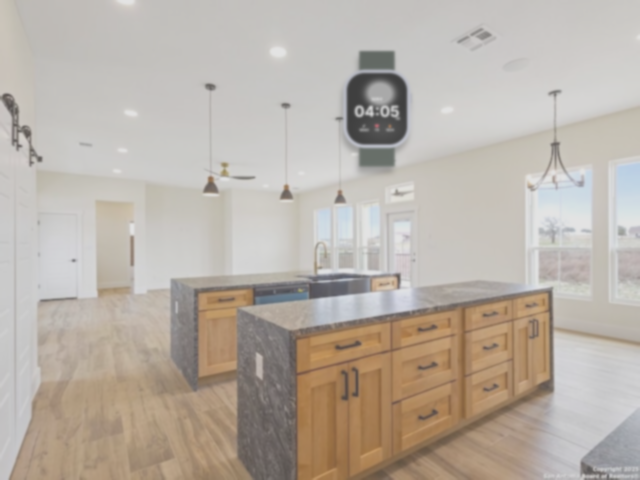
4:05
